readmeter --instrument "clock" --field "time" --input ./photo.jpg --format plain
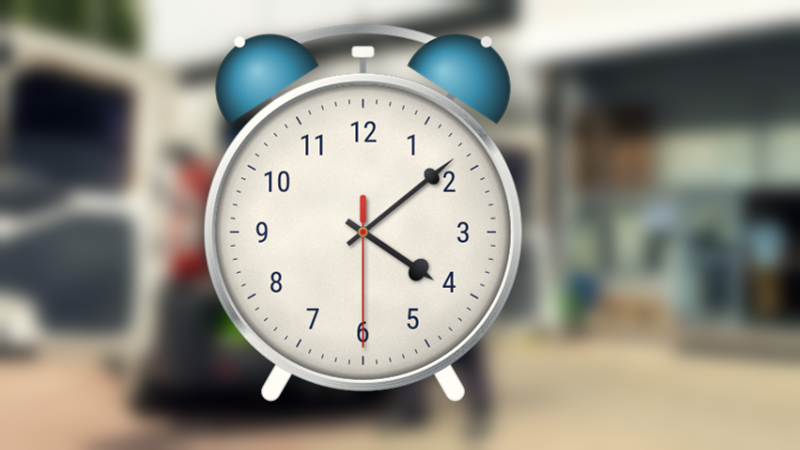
4:08:30
